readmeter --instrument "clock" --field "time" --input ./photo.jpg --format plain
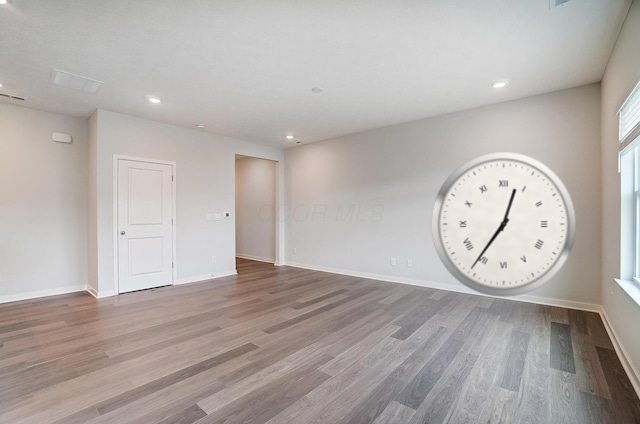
12:36
